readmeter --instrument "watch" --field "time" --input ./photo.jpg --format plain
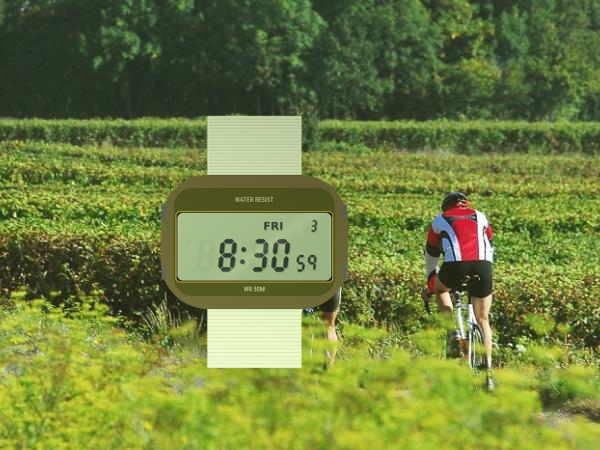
8:30:59
